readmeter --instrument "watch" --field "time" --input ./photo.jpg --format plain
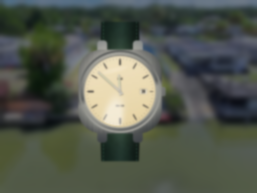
11:52
